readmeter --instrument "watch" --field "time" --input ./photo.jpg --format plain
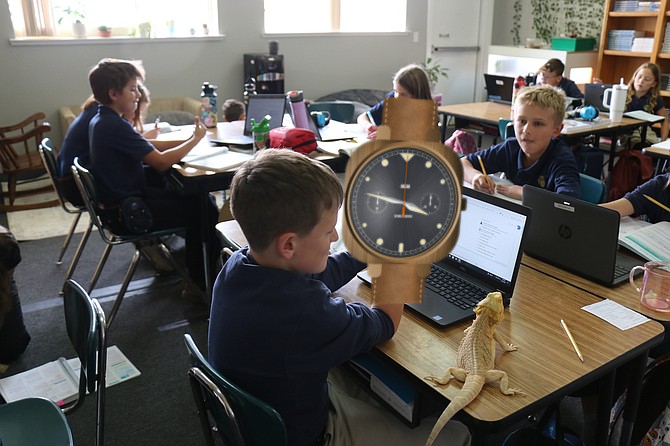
3:47
